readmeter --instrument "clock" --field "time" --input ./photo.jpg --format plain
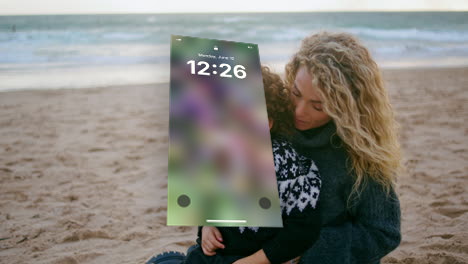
12:26
